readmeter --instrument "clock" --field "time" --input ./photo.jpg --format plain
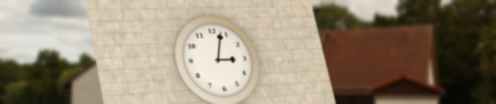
3:03
